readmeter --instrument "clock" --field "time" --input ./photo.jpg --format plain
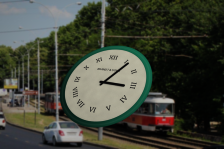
3:06
